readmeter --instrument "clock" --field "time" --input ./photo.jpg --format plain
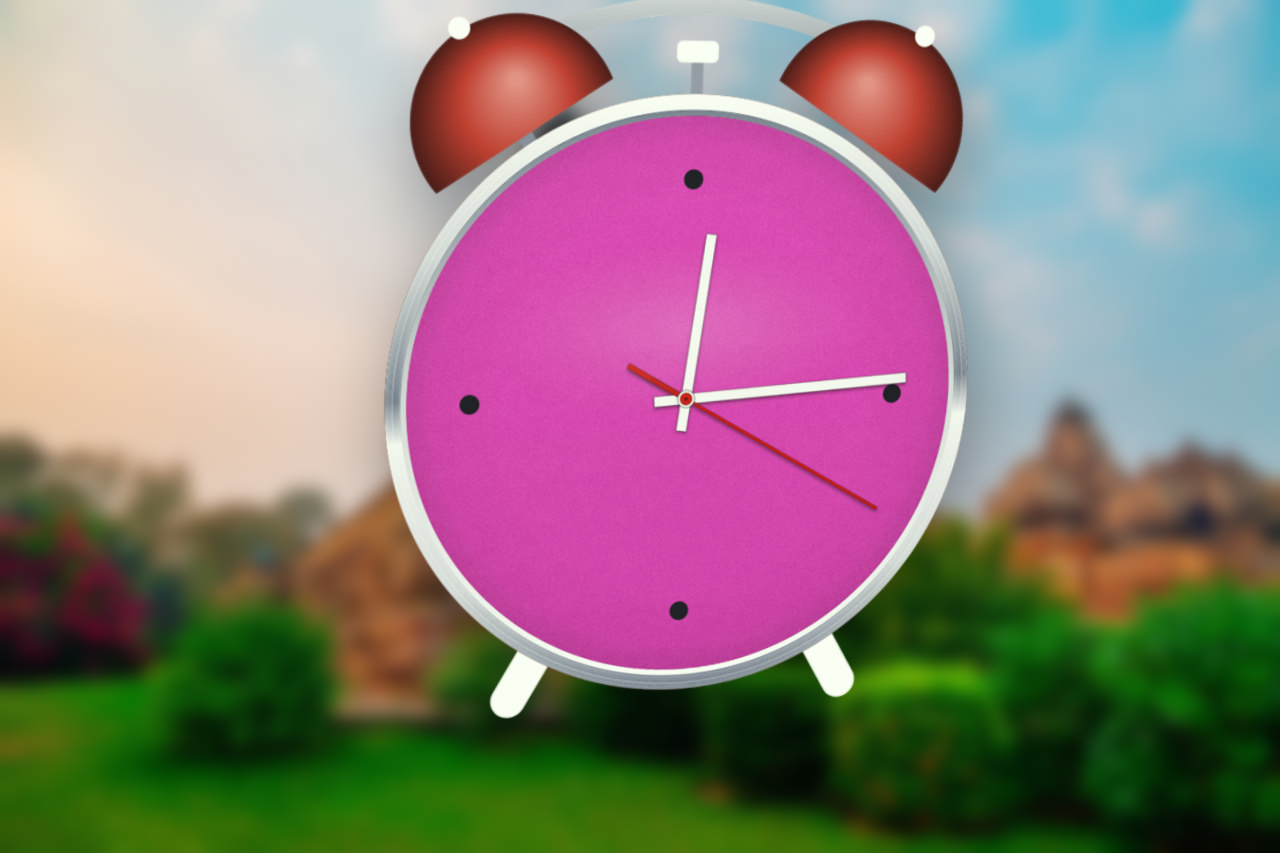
12:14:20
